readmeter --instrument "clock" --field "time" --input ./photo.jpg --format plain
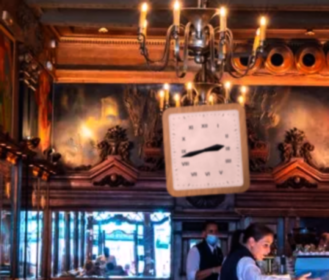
2:43
